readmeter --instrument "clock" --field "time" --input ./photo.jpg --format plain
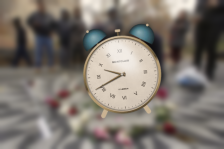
9:41
